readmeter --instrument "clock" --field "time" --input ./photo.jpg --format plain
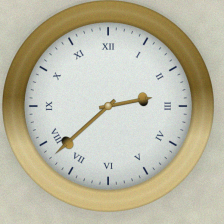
2:38
